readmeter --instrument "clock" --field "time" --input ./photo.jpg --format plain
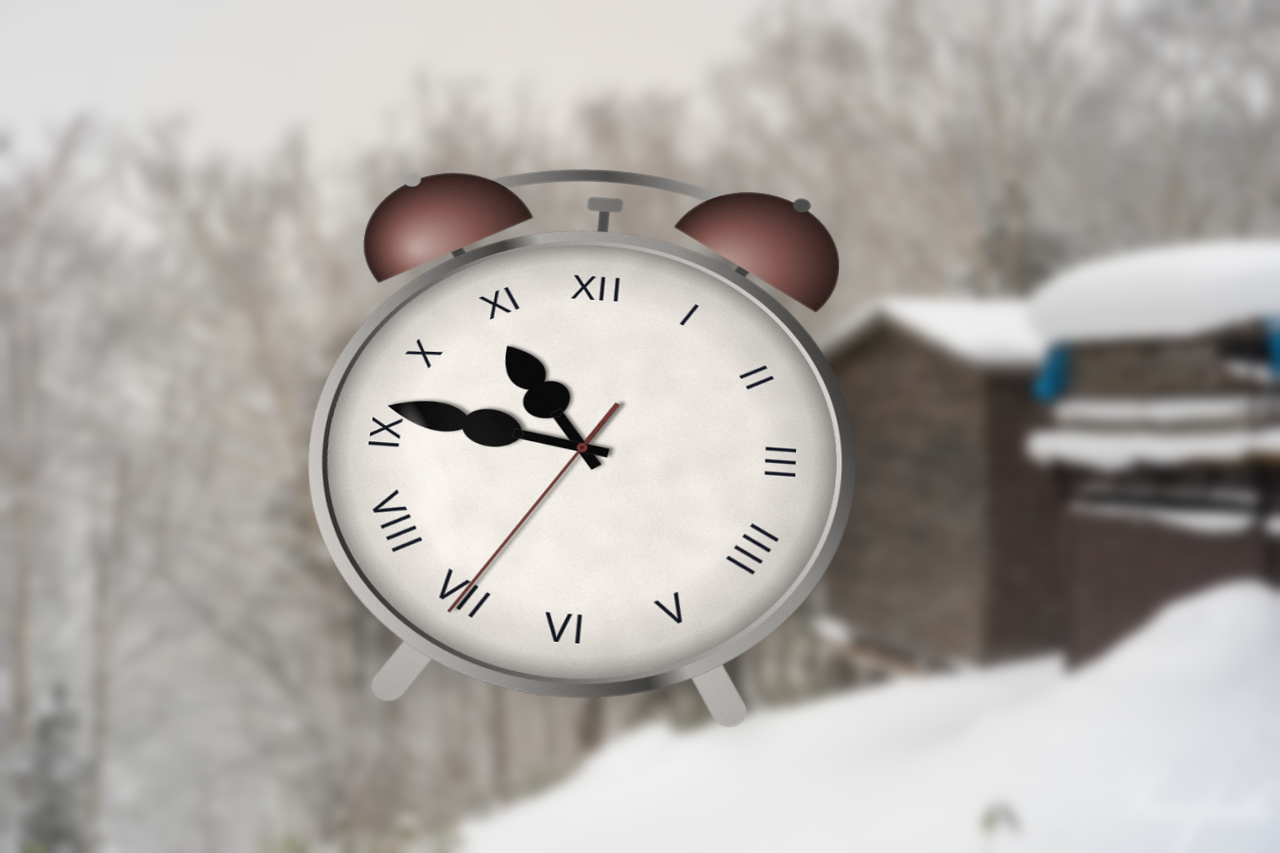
10:46:35
